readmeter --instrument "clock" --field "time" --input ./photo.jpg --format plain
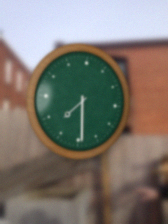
7:29
